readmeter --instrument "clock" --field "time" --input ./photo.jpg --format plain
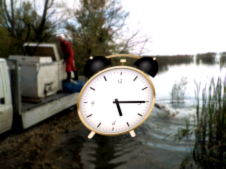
5:15
